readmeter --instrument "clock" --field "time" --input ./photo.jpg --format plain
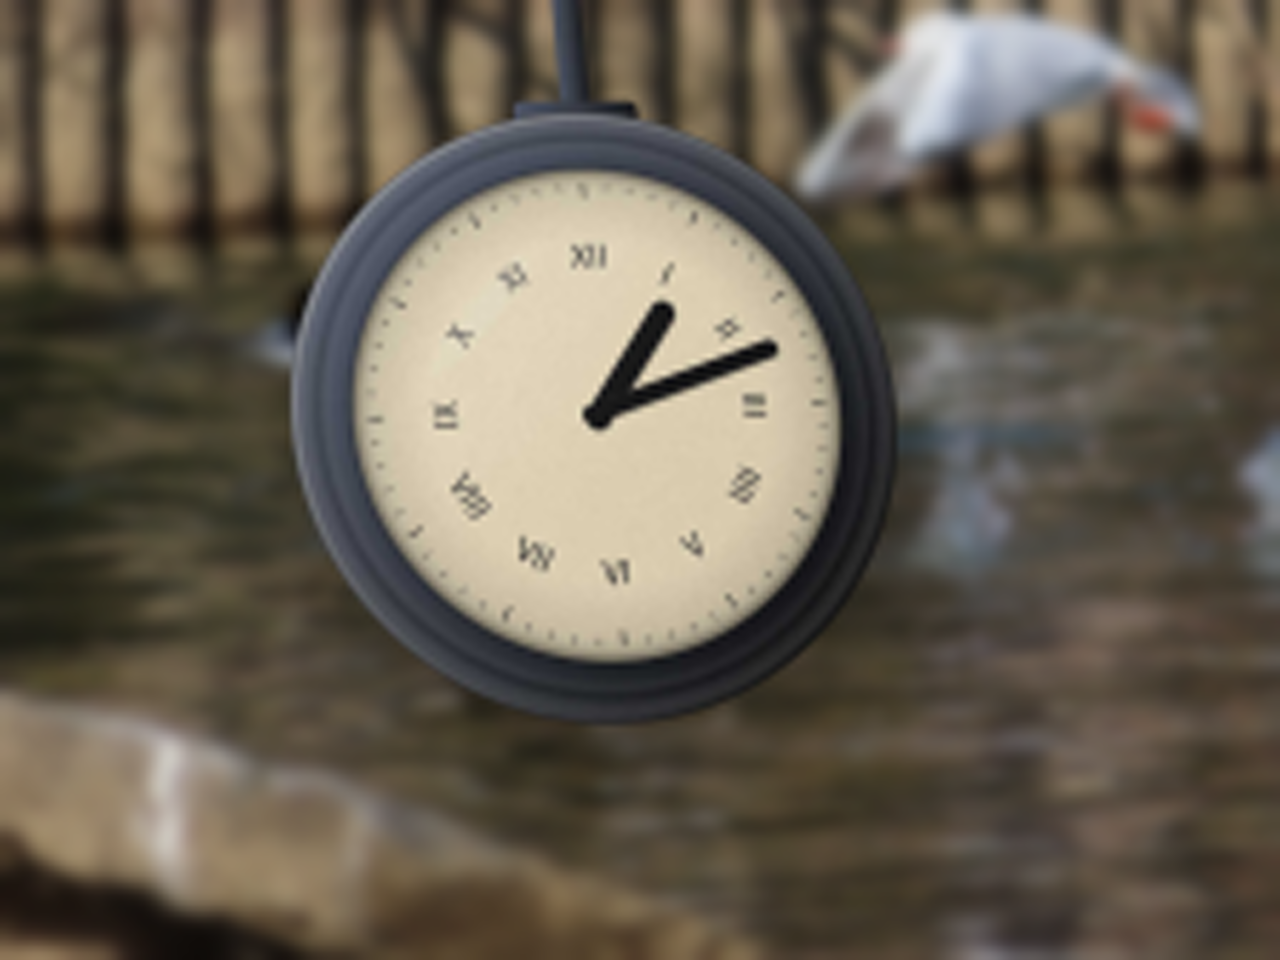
1:12
